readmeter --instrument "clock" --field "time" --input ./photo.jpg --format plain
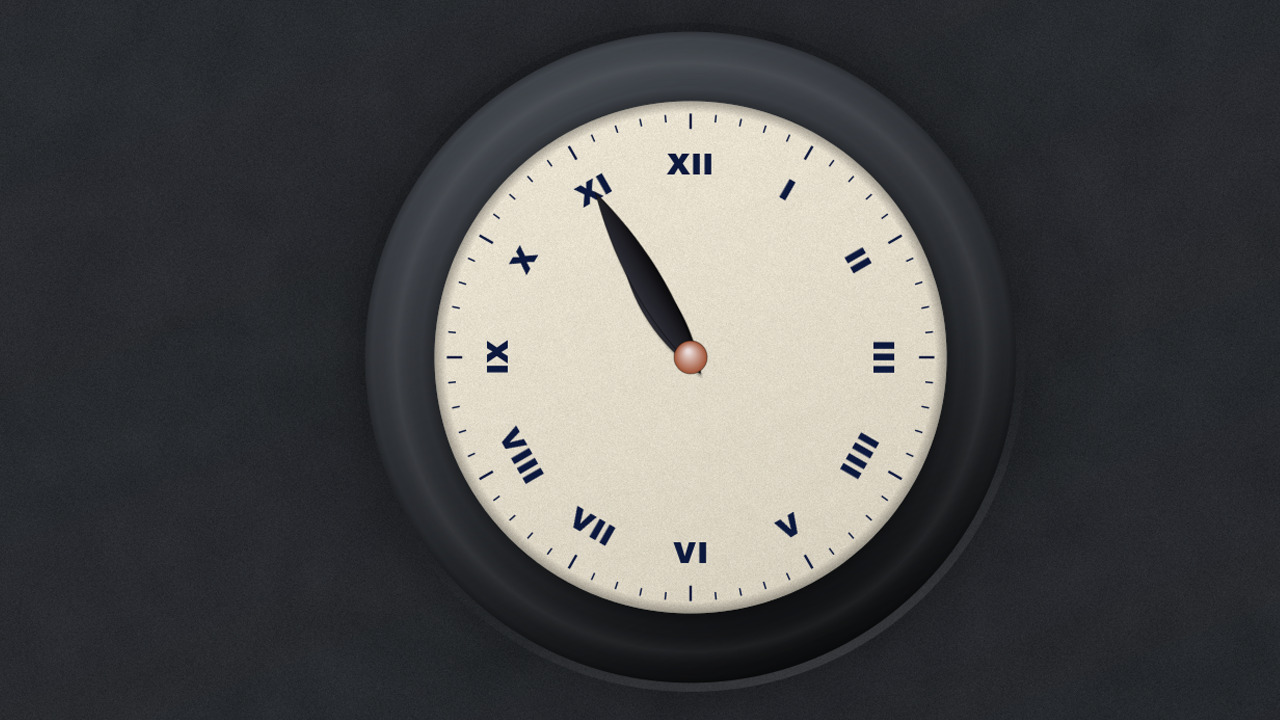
10:55
